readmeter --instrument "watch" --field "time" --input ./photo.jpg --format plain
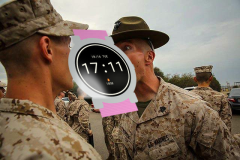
17:11
